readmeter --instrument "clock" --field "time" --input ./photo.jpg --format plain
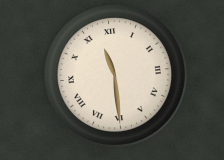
11:30
